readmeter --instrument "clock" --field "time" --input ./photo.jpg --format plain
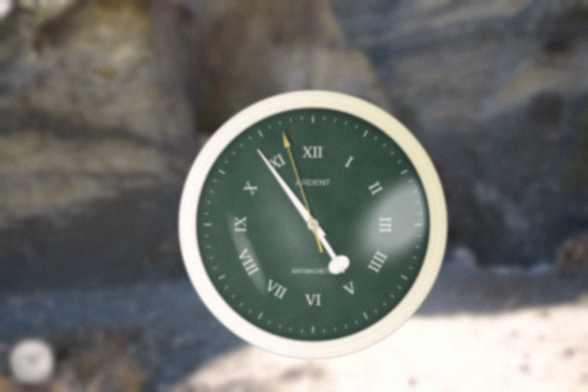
4:53:57
